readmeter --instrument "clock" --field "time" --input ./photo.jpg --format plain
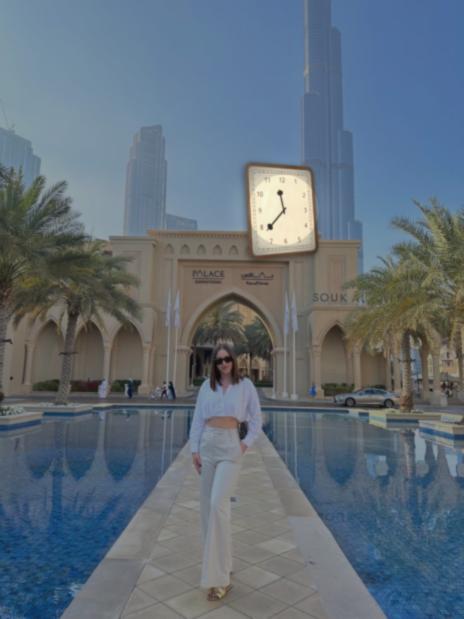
11:38
